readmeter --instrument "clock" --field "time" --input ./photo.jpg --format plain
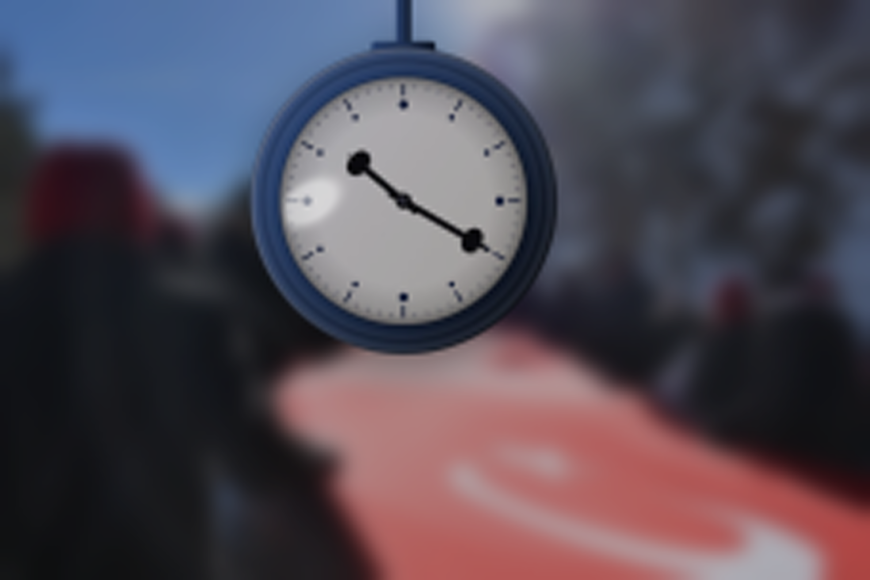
10:20
